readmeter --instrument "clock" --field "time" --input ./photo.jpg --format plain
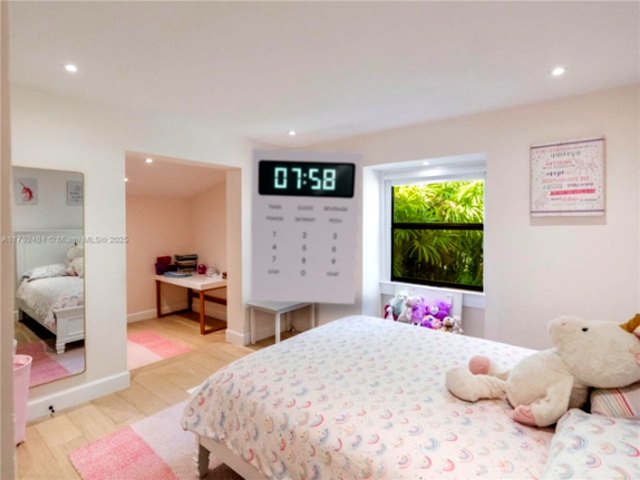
7:58
